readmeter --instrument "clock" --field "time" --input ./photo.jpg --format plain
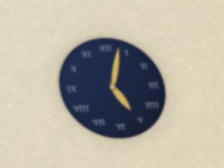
5:03
